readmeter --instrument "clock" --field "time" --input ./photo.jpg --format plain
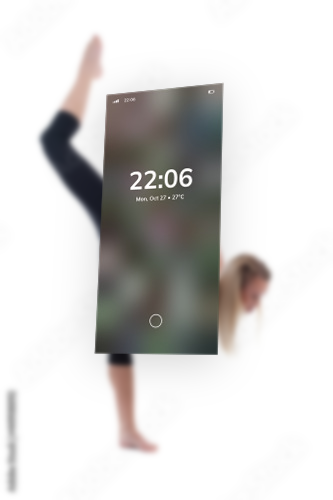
22:06
